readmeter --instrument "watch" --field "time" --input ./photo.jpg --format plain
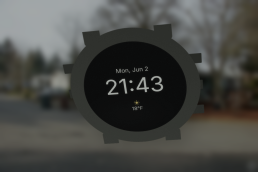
21:43
